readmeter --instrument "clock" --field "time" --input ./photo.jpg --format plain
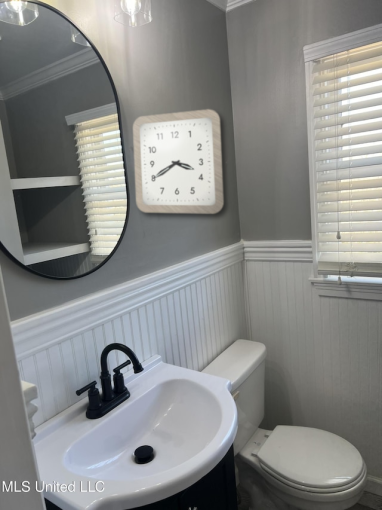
3:40
